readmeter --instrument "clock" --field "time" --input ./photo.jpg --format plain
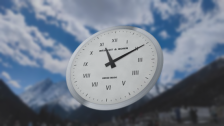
11:10
